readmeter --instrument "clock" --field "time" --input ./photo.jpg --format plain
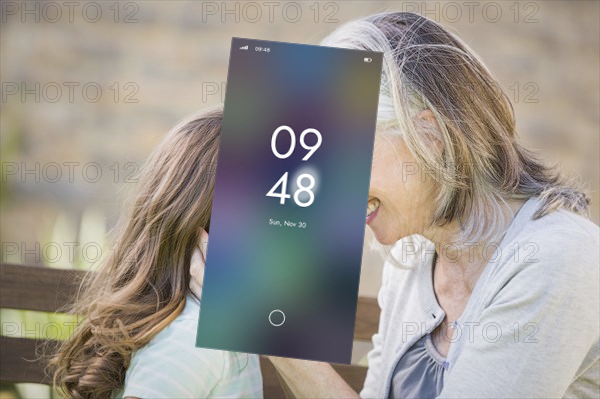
9:48
